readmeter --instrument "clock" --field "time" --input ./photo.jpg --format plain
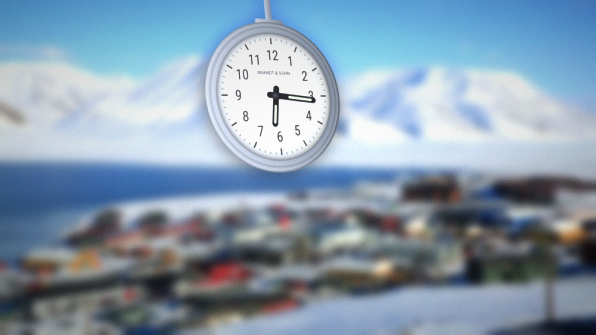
6:16
